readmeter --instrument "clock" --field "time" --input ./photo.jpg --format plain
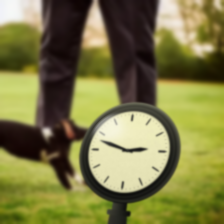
2:48
